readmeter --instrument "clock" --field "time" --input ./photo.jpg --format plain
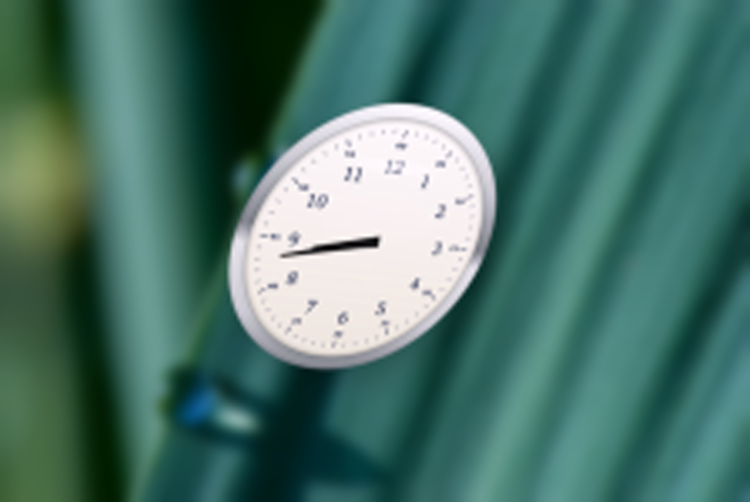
8:43
